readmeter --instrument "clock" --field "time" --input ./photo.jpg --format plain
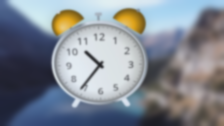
10:36
